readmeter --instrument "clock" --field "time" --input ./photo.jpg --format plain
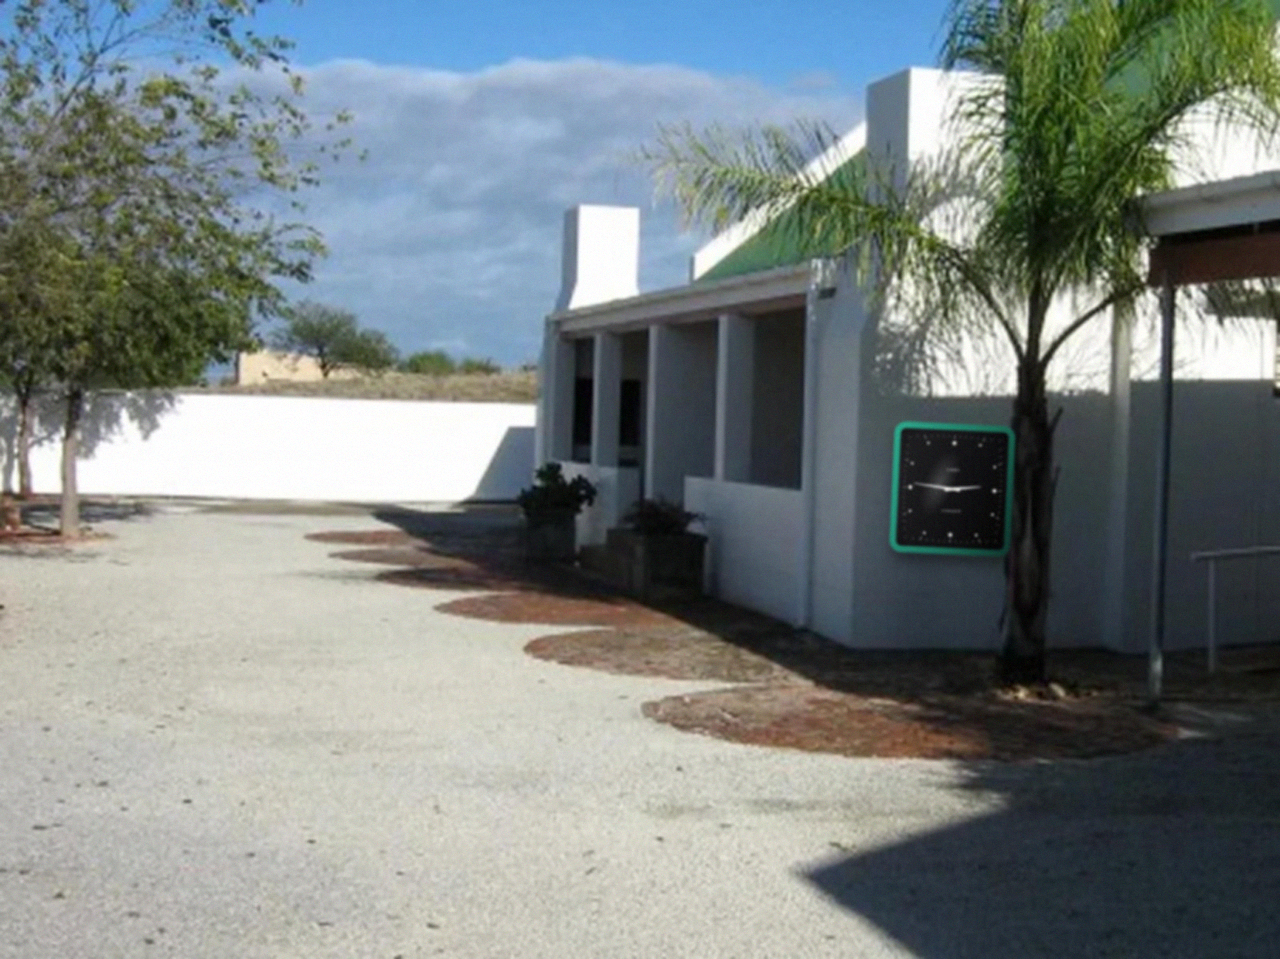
2:46
